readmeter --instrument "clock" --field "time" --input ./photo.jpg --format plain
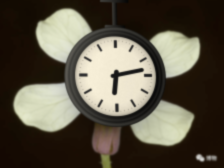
6:13
